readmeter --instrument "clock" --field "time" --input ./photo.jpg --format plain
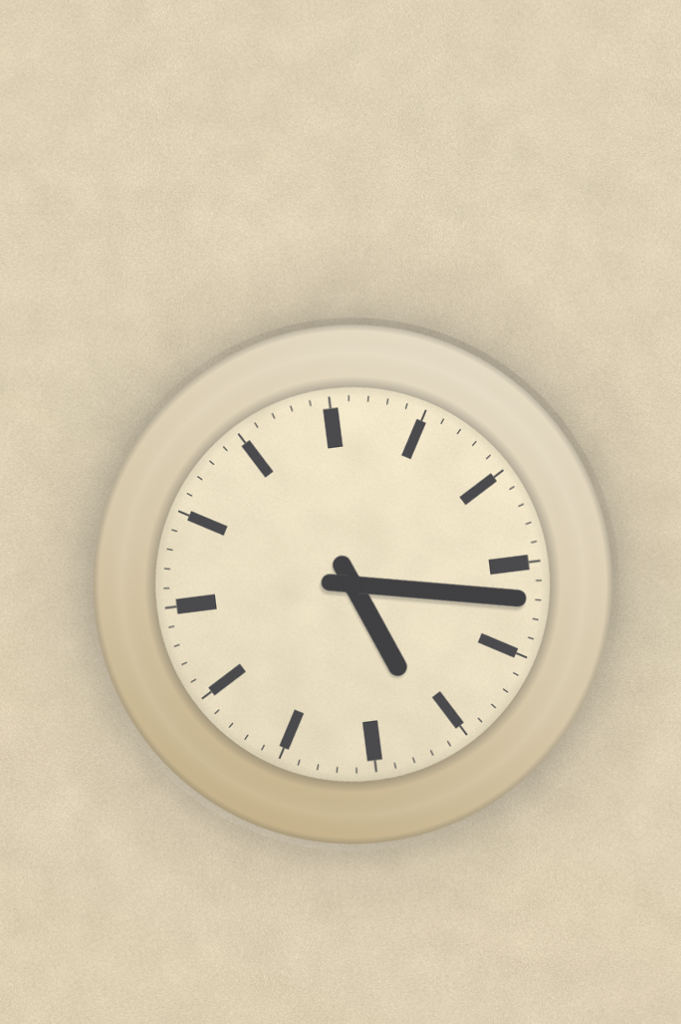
5:17
